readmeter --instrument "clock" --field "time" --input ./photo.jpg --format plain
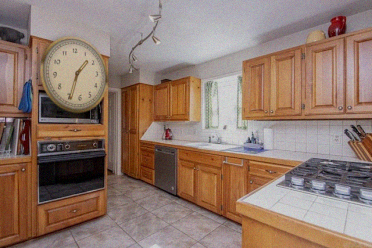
1:34
